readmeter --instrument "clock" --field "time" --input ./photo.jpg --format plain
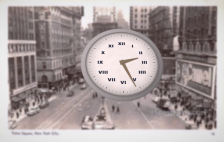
2:26
